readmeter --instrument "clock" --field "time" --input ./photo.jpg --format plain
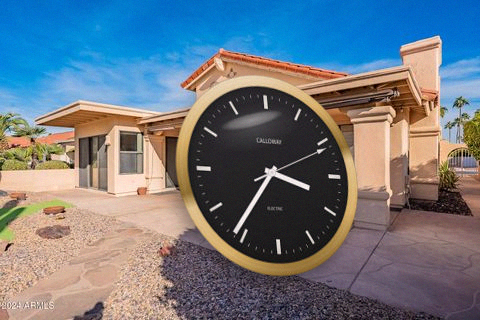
3:36:11
